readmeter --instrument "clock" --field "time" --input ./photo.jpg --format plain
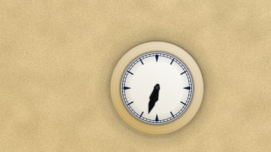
6:33
